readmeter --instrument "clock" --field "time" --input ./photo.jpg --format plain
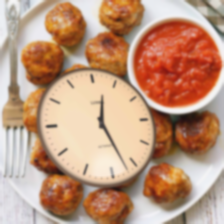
12:27
